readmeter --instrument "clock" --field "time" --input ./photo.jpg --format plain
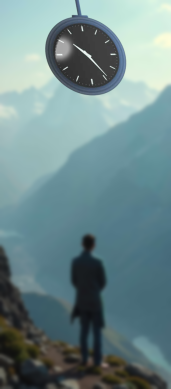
10:24
